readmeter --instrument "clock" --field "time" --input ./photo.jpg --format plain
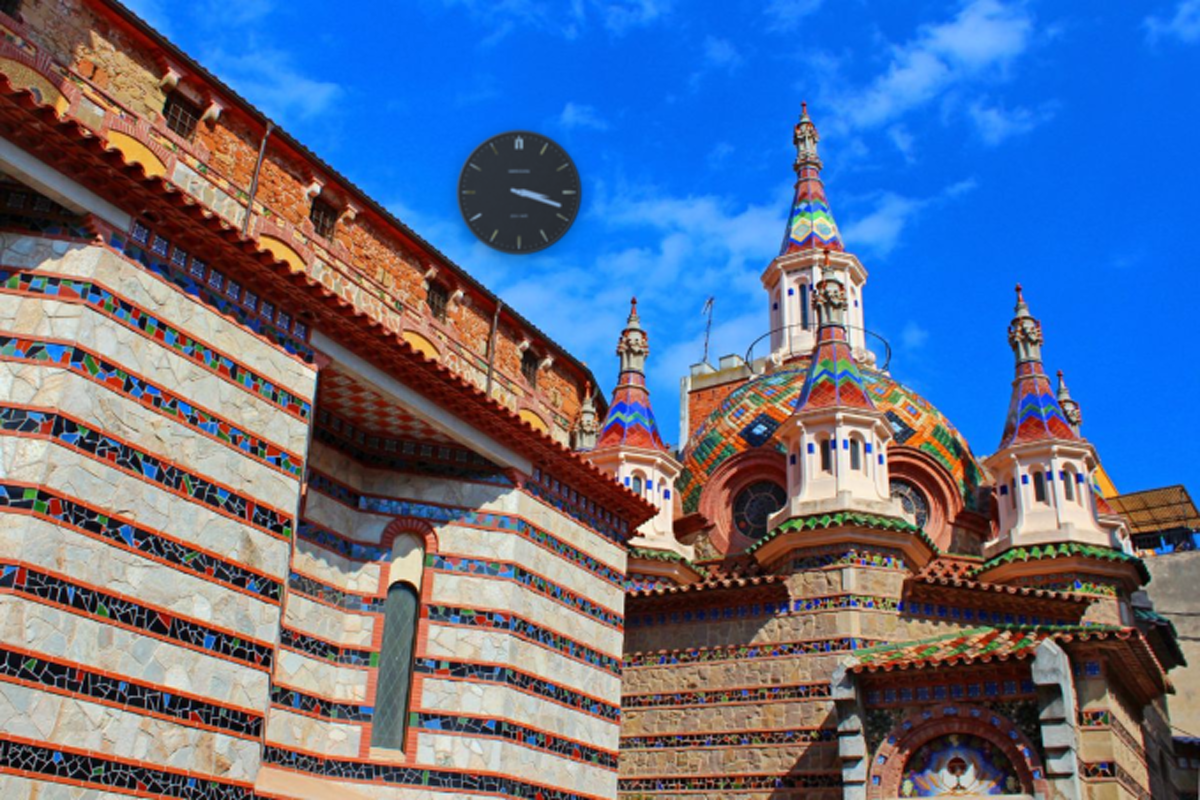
3:18
